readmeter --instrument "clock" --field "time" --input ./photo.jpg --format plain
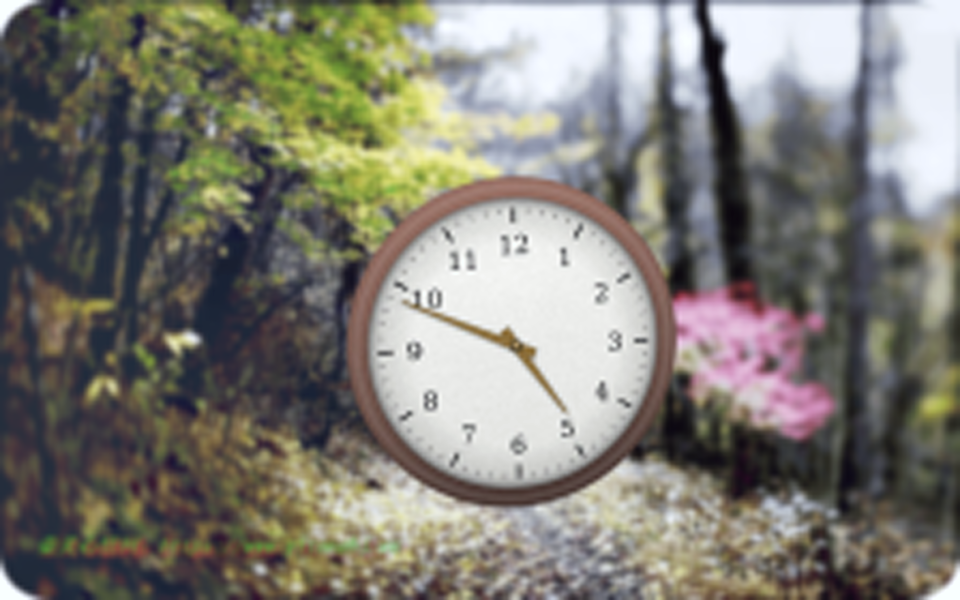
4:49
